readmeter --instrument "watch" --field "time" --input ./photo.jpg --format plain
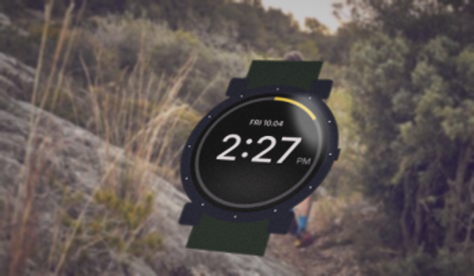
2:27
